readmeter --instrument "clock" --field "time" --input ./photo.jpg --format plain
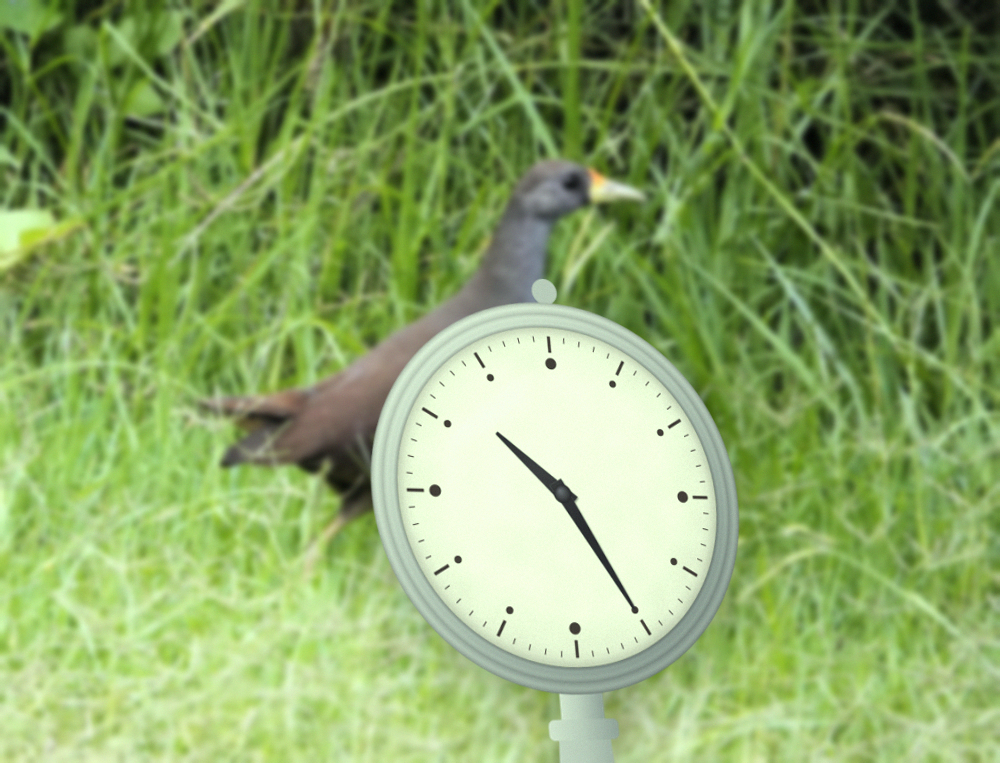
10:25
